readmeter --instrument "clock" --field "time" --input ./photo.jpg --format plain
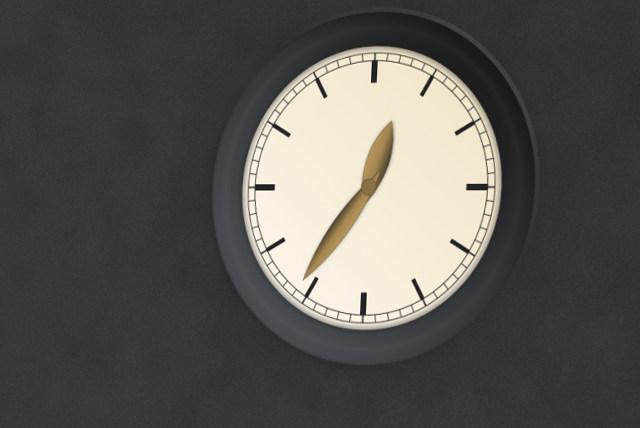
12:36
